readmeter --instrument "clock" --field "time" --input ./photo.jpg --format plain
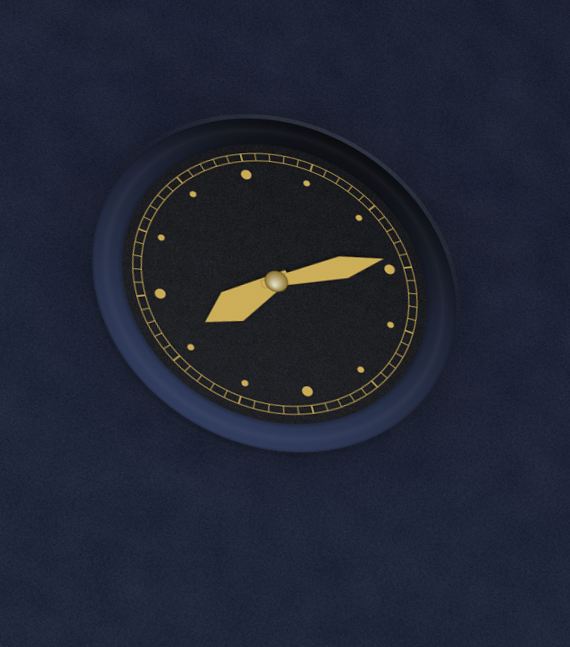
8:14
